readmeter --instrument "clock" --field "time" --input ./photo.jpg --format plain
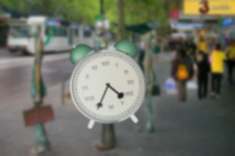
4:35
